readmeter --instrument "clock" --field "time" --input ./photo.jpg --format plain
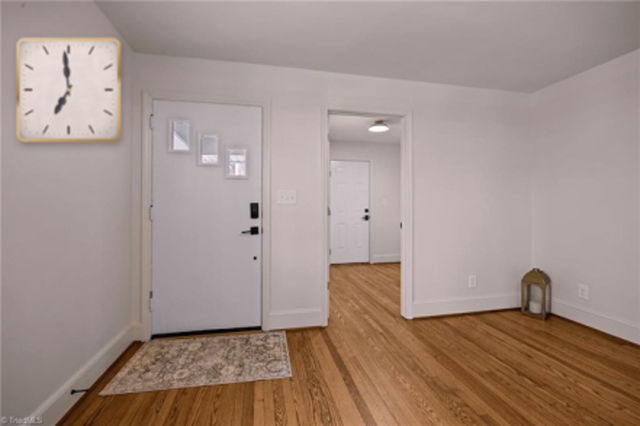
6:59
